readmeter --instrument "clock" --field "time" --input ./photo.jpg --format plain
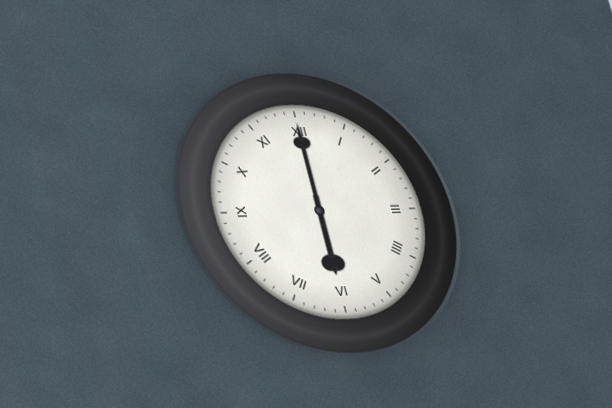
6:00
